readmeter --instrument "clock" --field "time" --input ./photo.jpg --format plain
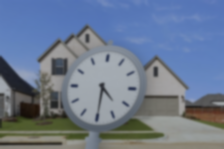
4:30
